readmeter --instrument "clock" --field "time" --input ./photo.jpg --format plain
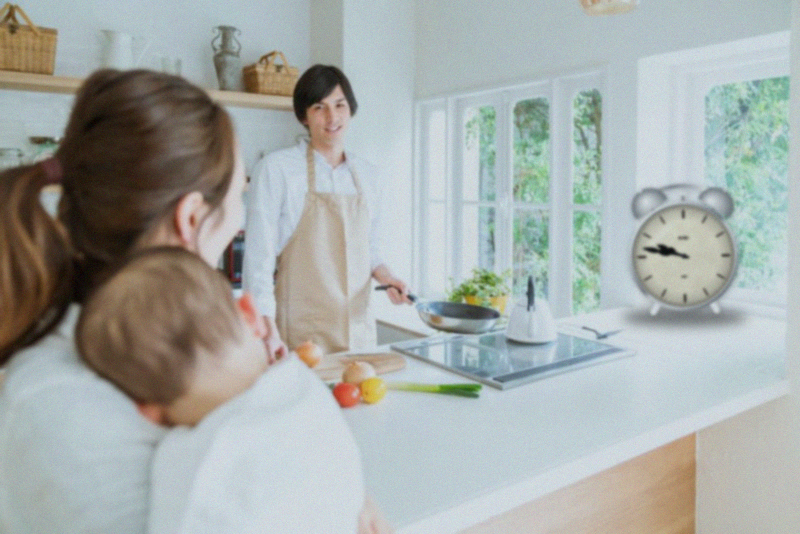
9:47
